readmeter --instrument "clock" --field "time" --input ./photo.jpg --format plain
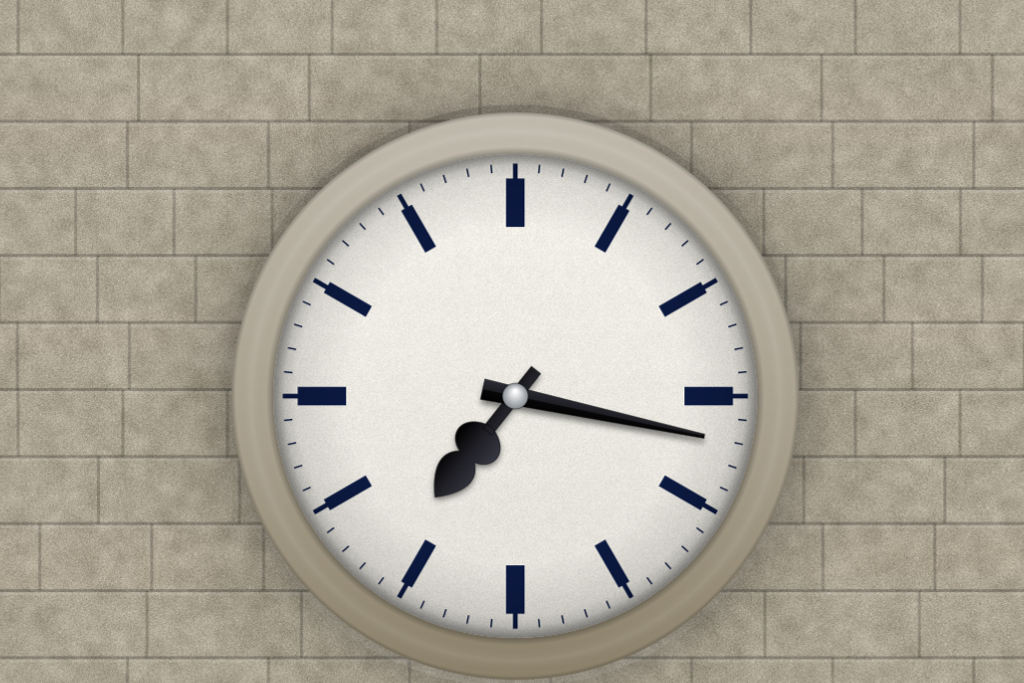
7:17
